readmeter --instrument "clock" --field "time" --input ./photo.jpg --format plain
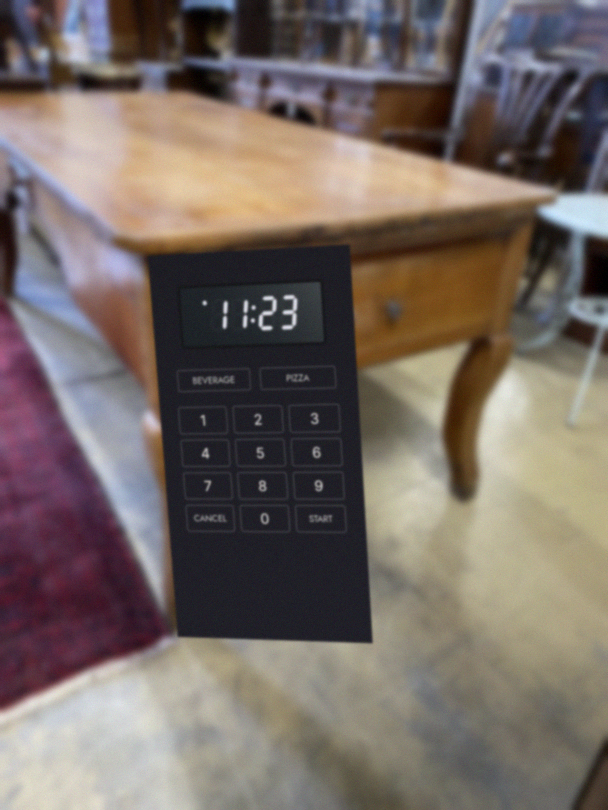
11:23
